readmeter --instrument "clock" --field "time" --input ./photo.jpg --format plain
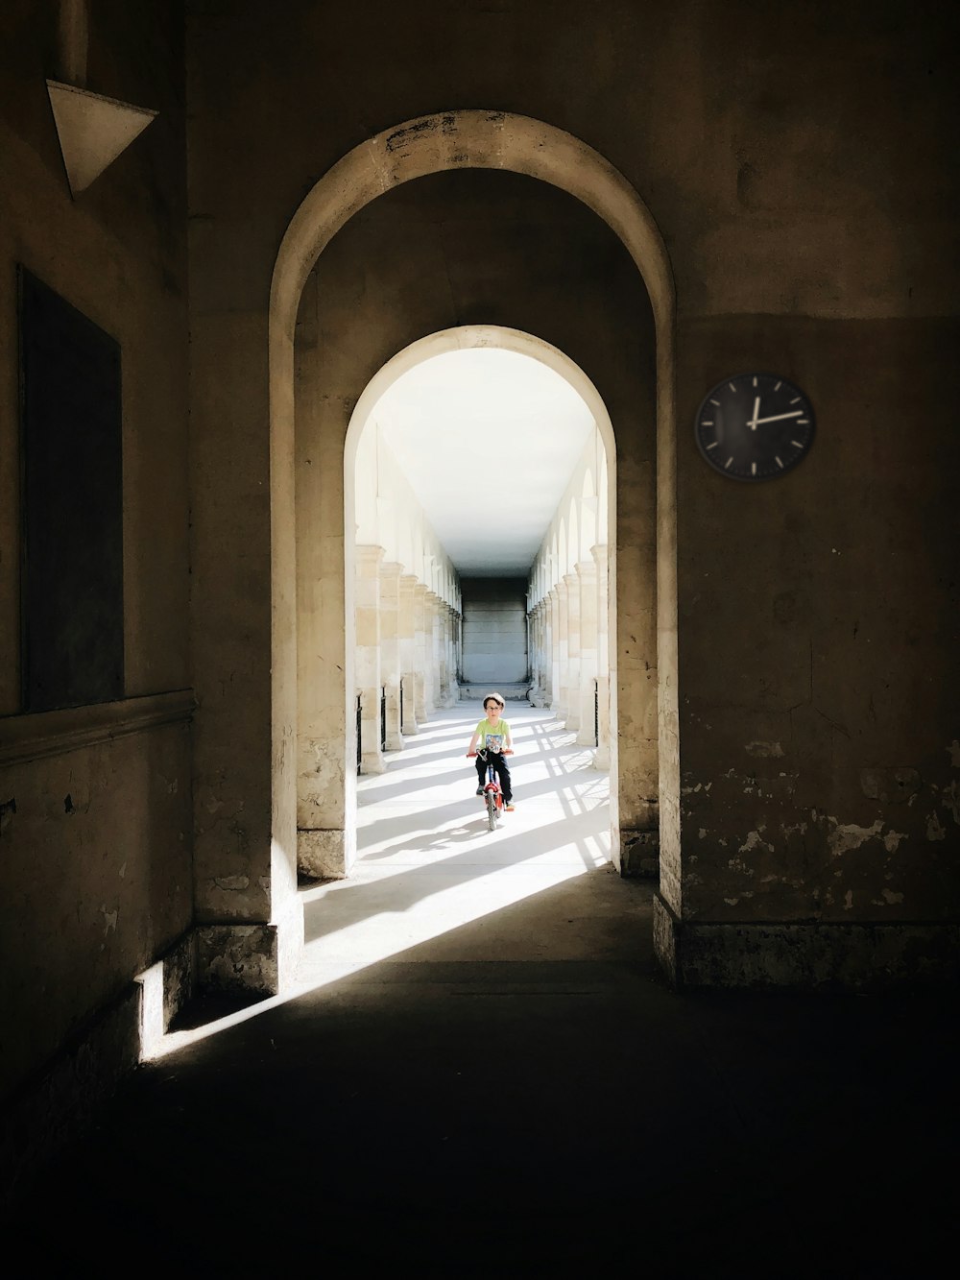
12:13
